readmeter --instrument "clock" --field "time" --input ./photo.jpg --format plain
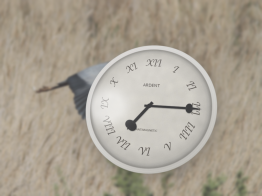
7:15
